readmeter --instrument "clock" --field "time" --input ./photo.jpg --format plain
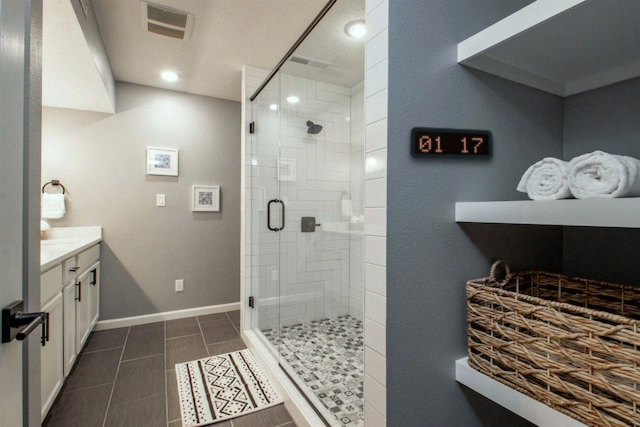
1:17
